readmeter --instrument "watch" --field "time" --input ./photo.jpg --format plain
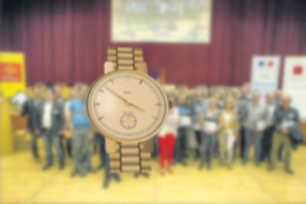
3:52
